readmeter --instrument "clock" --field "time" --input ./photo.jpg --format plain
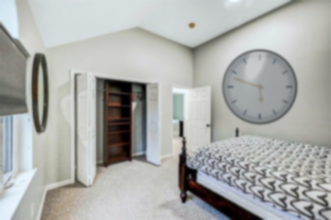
5:48
